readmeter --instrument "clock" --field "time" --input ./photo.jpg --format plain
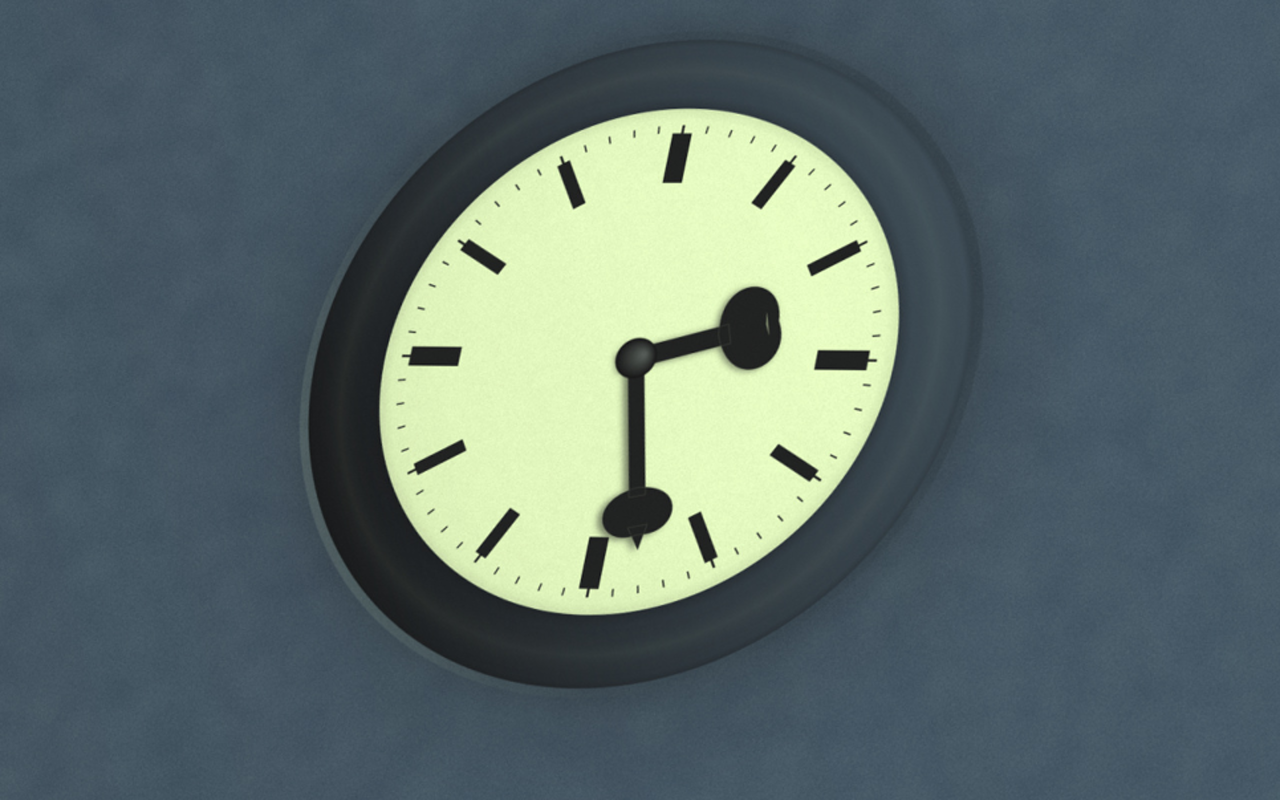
2:28
